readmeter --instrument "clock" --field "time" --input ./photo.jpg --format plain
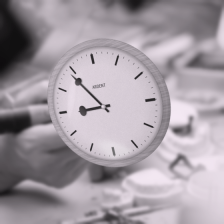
8:54
